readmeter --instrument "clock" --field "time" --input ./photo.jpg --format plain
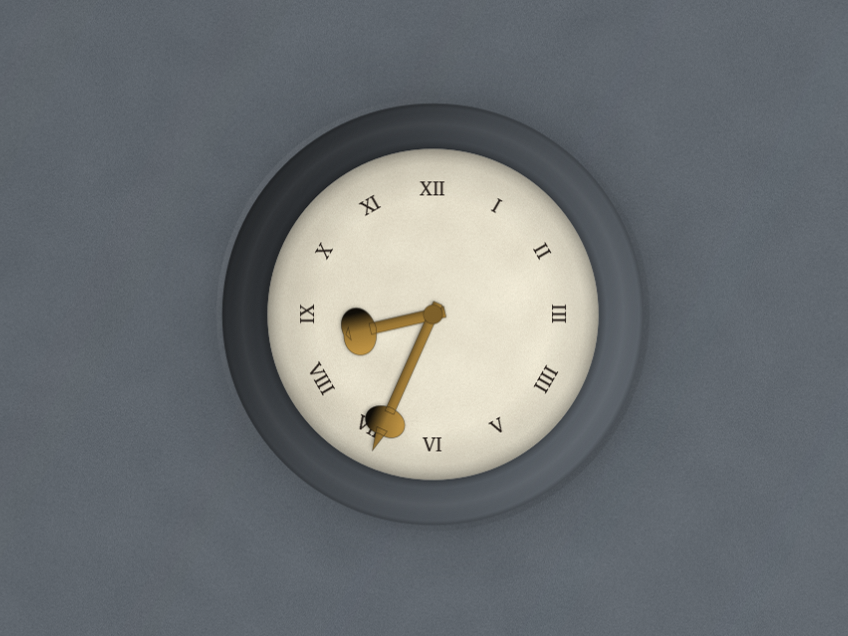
8:34
